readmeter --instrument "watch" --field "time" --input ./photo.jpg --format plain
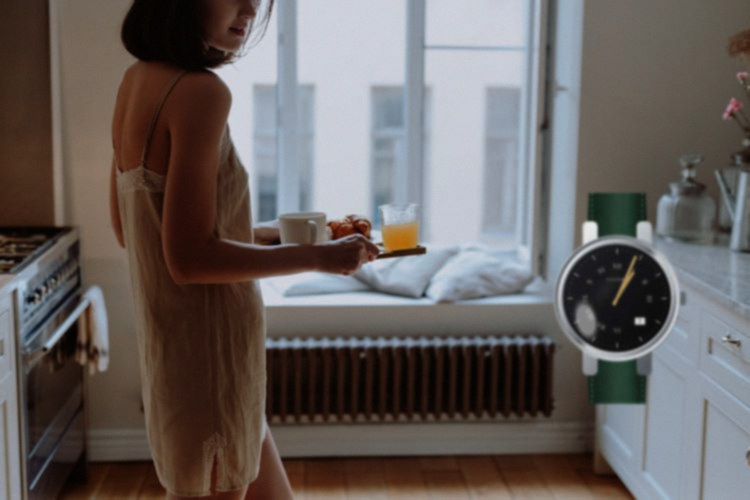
1:04
